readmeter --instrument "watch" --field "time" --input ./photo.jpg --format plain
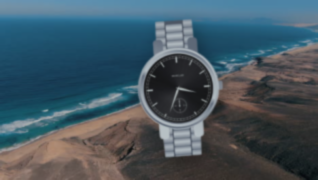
3:34
